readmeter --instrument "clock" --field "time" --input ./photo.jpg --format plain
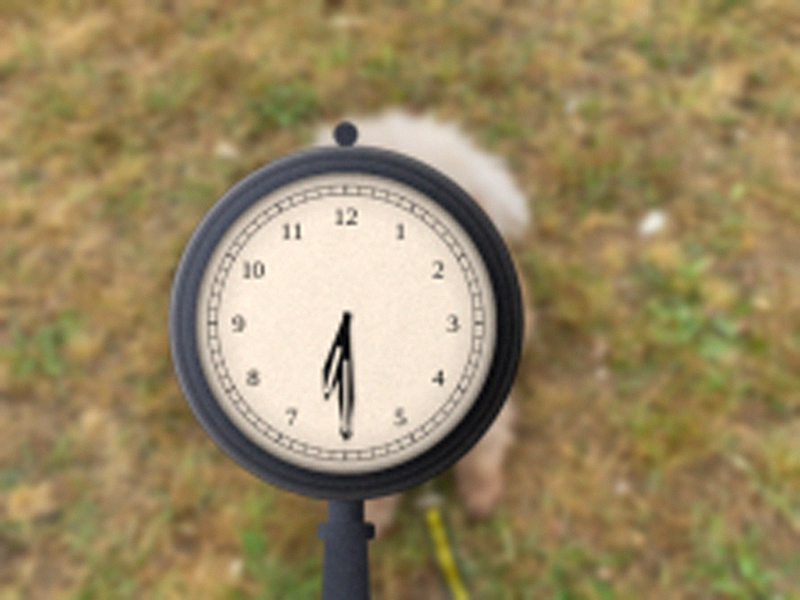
6:30
